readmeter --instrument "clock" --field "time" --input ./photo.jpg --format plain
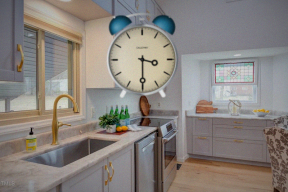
3:30
